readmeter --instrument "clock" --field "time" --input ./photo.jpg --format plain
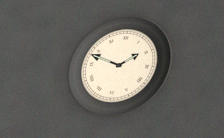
1:48
